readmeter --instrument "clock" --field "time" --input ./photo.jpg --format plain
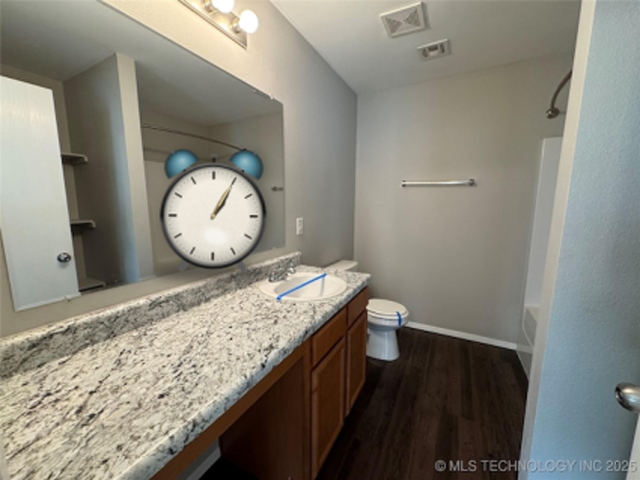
1:05
